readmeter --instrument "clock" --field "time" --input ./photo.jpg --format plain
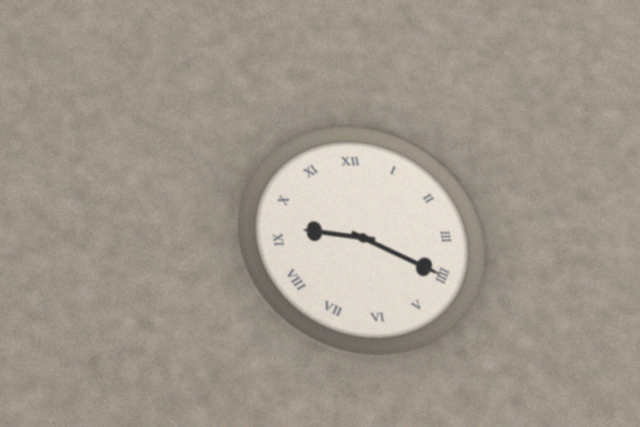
9:20
